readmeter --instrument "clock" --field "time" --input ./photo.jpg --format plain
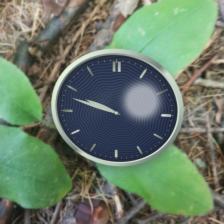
9:48
